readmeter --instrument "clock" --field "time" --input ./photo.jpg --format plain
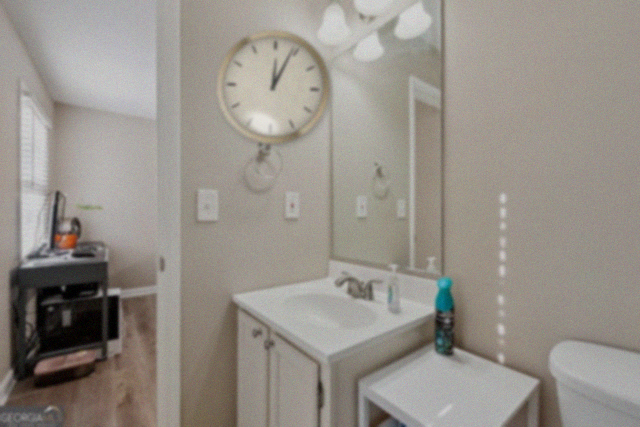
12:04
